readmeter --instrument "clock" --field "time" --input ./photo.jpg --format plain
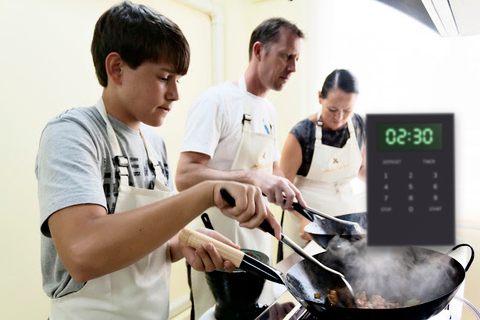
2:30
